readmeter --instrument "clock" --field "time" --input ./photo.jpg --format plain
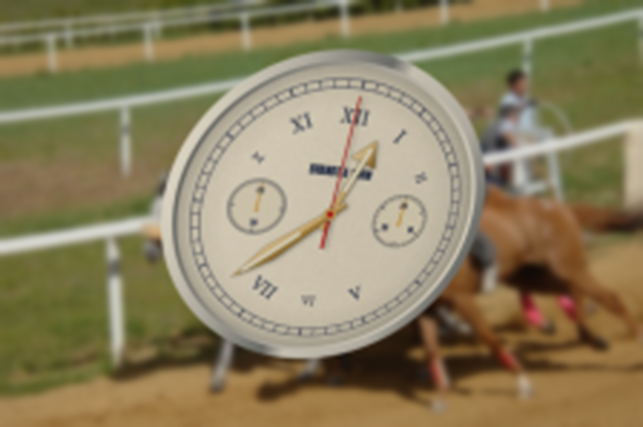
12:38
